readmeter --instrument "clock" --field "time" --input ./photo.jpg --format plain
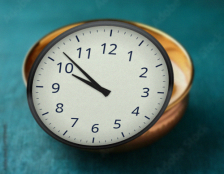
9:52
